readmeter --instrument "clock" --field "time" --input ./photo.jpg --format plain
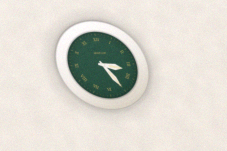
3:25
